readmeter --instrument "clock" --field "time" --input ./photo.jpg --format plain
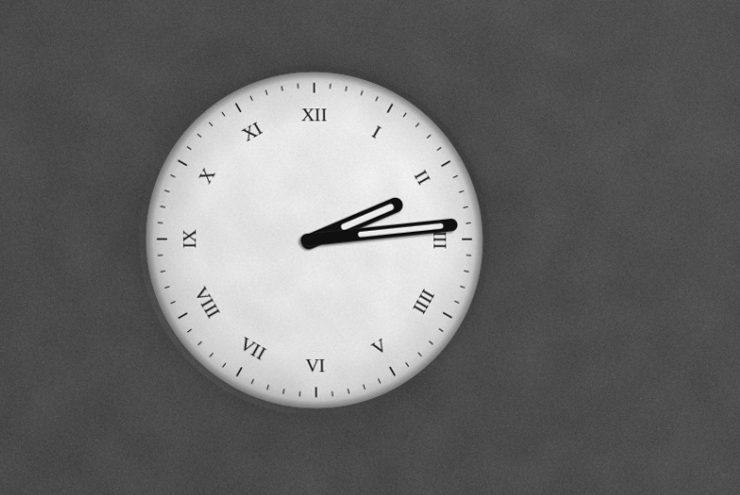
2:14
